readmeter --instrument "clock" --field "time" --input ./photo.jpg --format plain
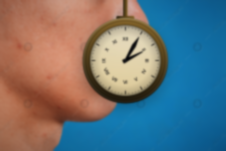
2:05
